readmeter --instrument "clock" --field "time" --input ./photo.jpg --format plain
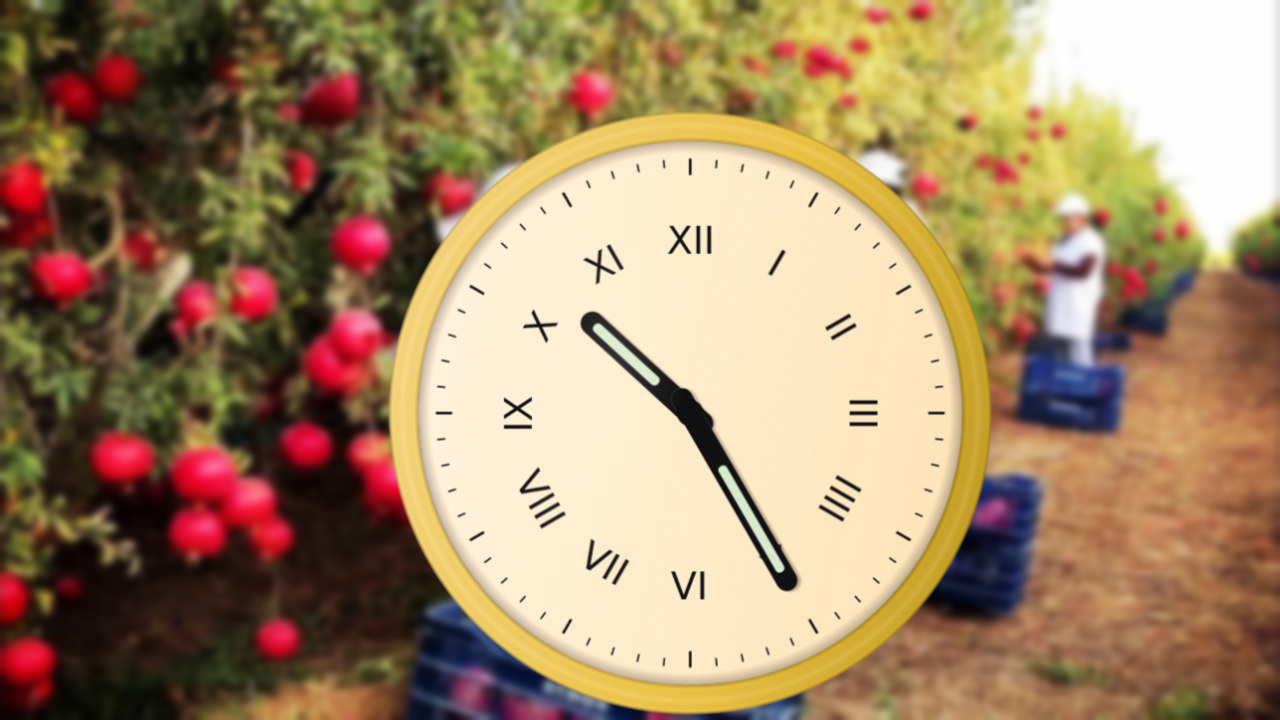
10:25
